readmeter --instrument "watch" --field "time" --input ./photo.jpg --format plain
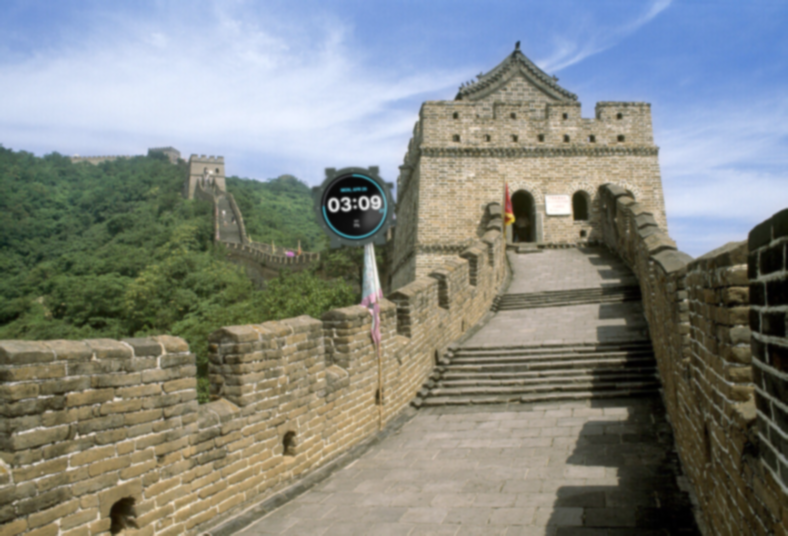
3:09
